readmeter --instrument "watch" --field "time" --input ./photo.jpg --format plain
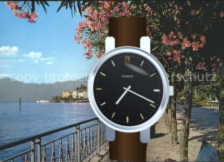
7:19
